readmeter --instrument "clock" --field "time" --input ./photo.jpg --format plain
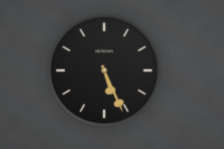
5:26
